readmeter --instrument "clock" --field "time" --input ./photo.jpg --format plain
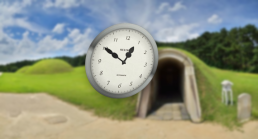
12:50
